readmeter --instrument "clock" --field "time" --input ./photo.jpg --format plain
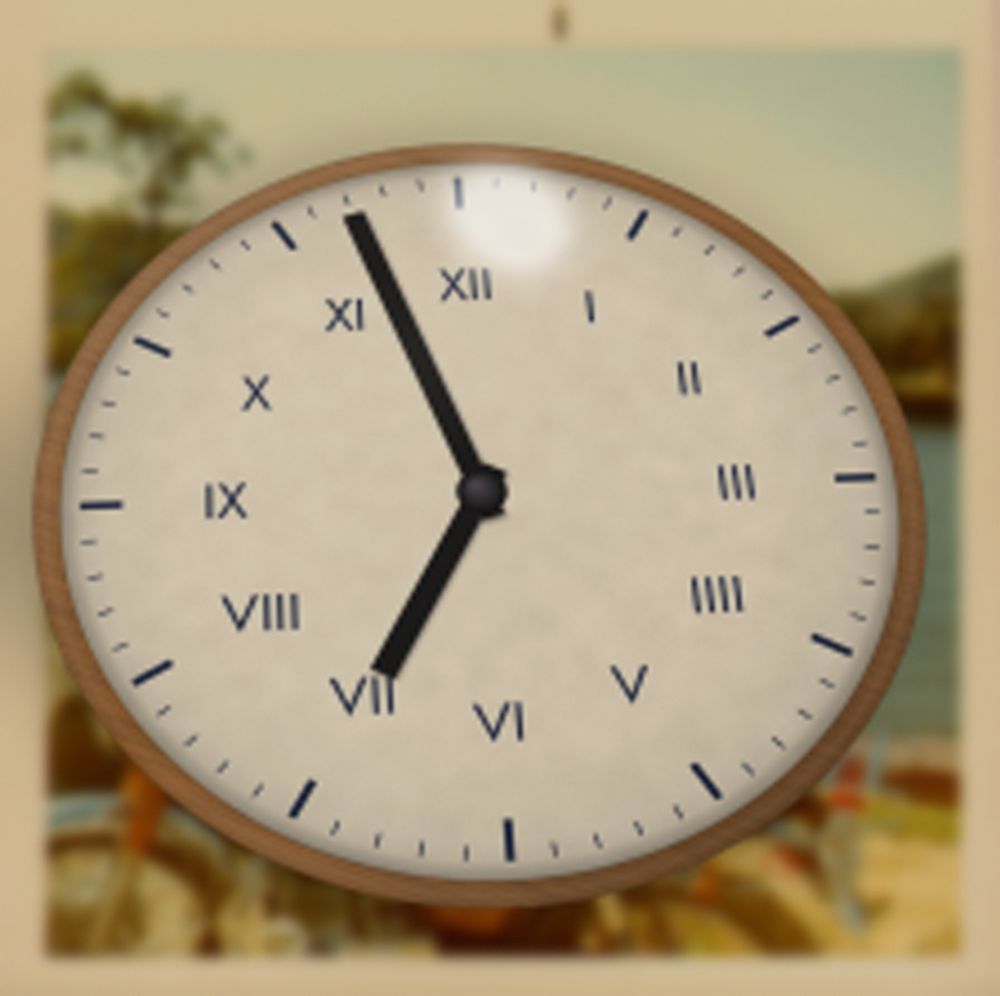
6:57
